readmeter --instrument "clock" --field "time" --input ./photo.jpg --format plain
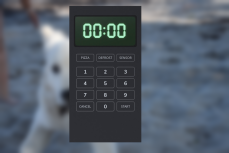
0:00
